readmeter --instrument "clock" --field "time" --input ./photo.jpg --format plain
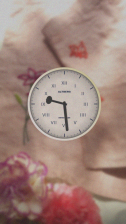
9:29
